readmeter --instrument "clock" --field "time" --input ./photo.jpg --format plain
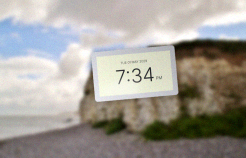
7:34
